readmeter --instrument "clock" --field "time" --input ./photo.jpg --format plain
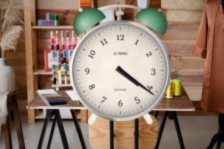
4:21
